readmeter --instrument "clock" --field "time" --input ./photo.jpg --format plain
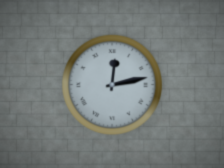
12:13
